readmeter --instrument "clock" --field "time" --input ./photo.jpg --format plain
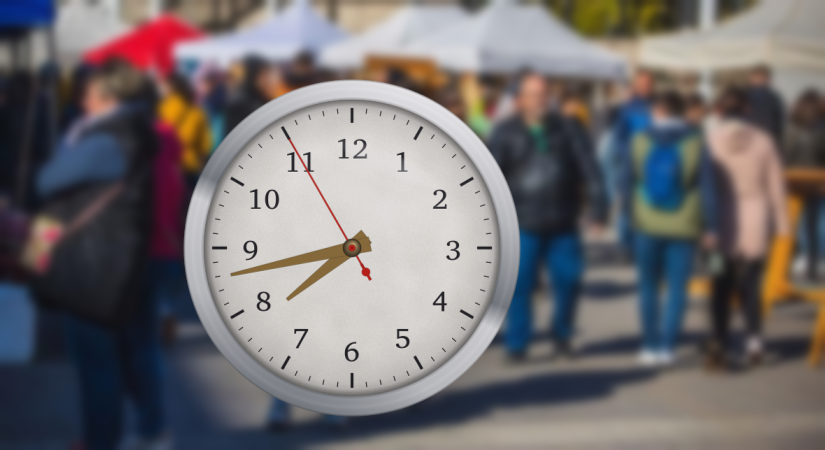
7:42:55
